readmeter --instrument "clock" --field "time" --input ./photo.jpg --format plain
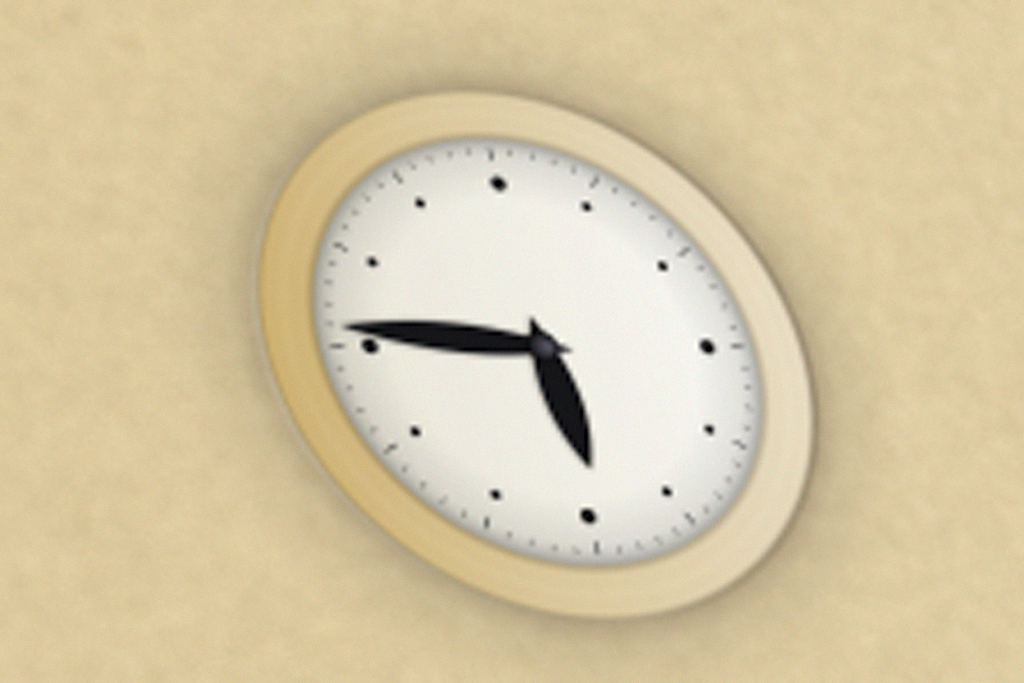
5:46
